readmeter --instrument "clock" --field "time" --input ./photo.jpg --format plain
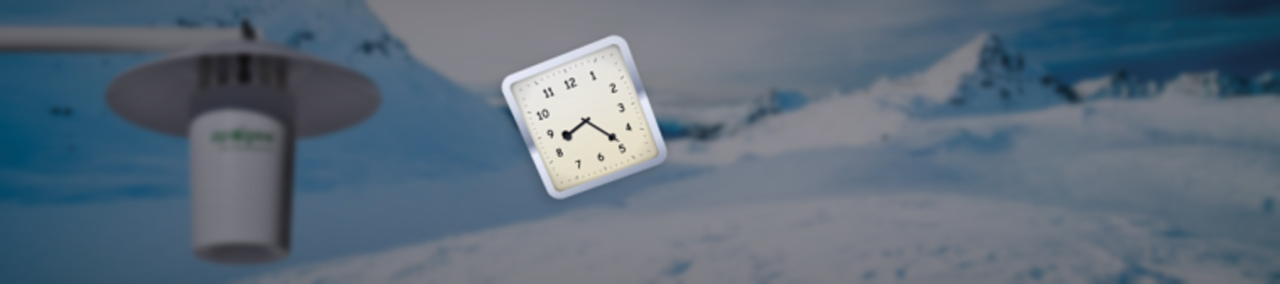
8:24
